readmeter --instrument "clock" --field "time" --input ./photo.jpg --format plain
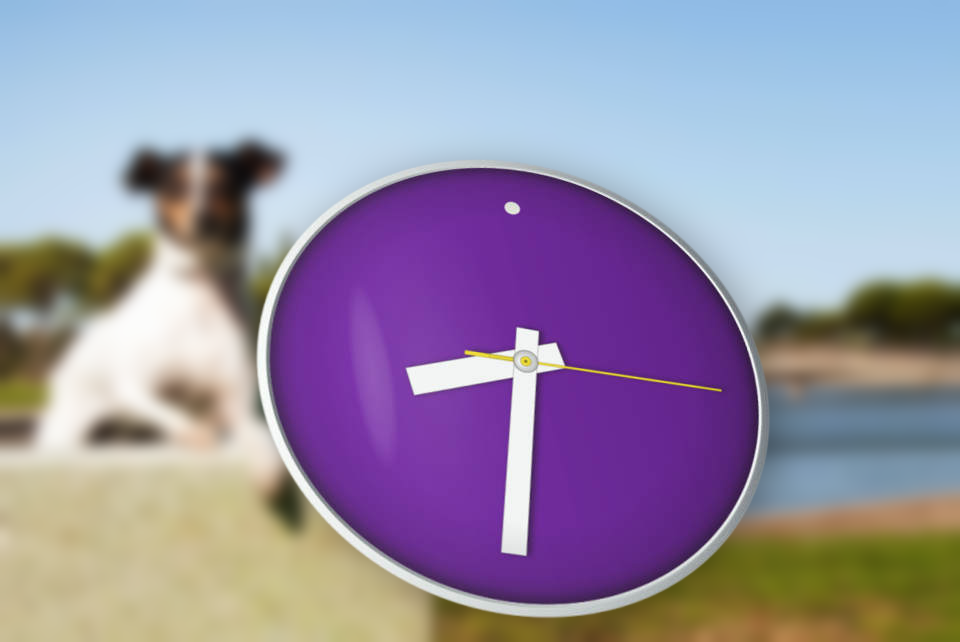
8:31:16
